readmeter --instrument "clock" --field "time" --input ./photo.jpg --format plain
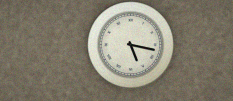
5:17
